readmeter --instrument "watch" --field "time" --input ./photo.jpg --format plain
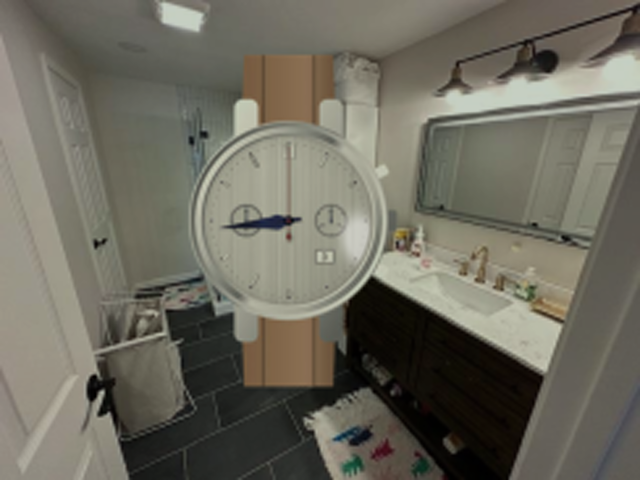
8:44
